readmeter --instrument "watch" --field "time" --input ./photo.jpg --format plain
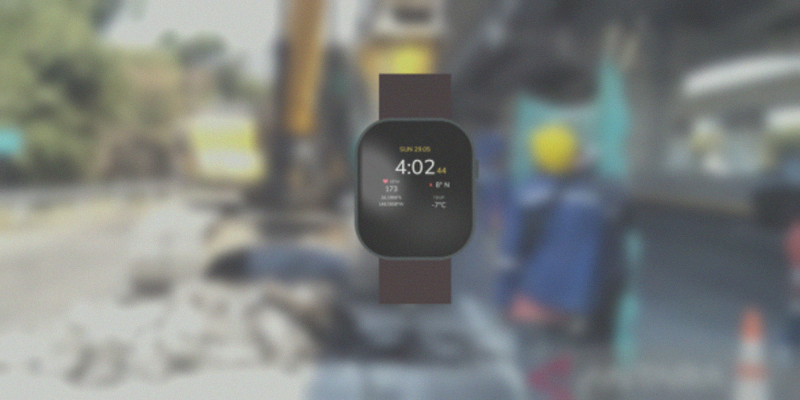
4:02
